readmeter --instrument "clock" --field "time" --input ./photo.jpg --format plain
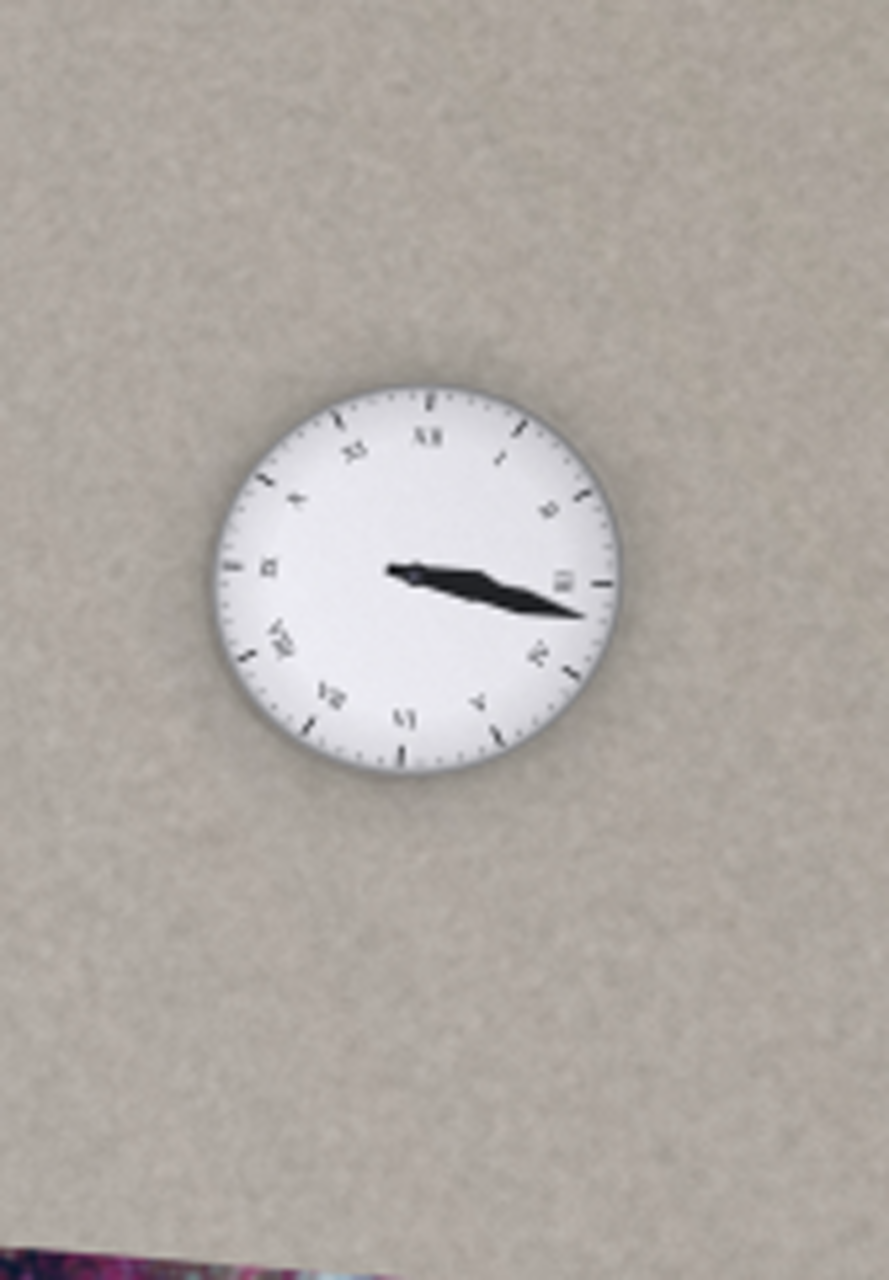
3:17
